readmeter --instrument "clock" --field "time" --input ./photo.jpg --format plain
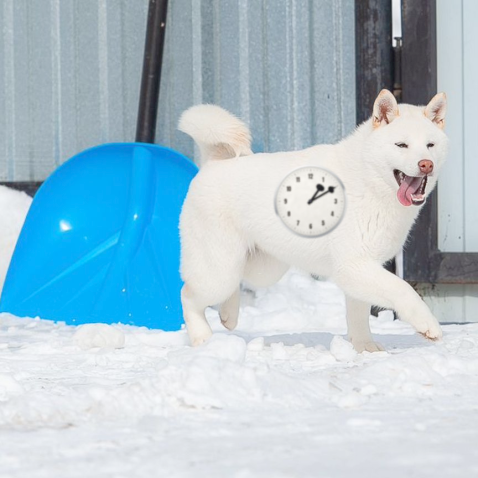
1:10
